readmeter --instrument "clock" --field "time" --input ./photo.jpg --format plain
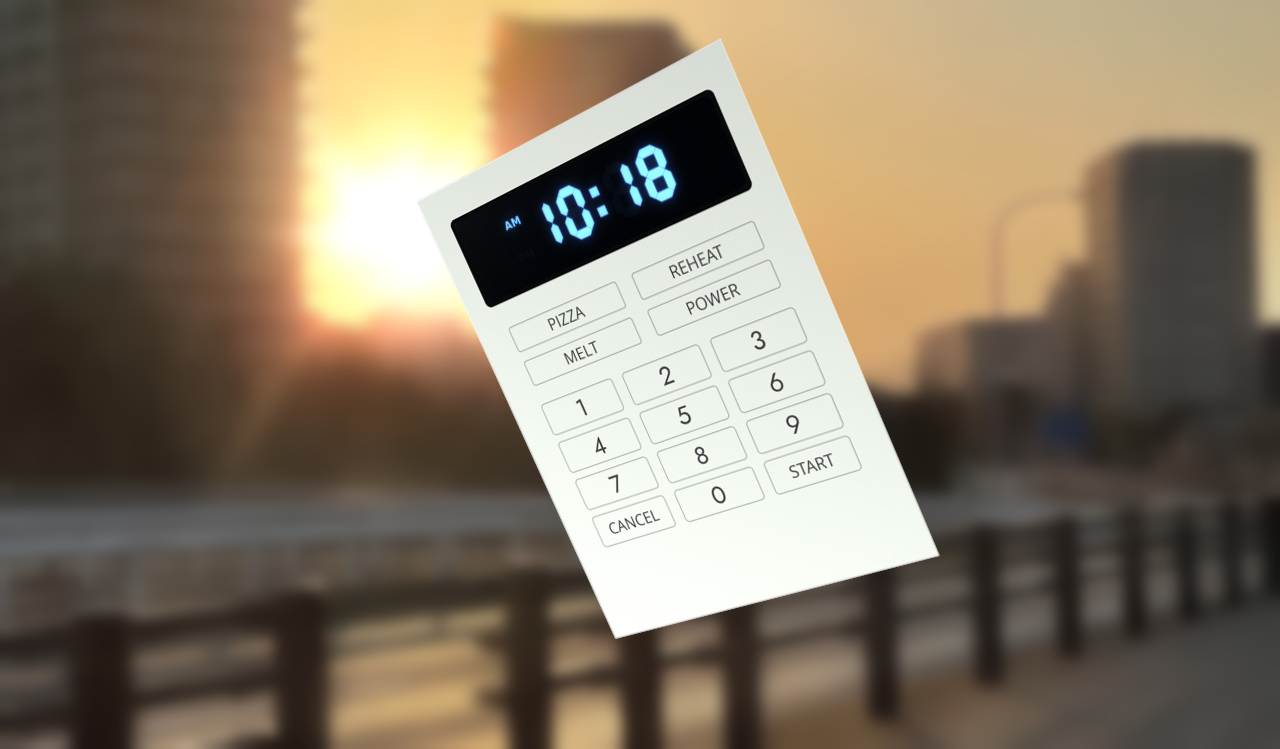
10:18
